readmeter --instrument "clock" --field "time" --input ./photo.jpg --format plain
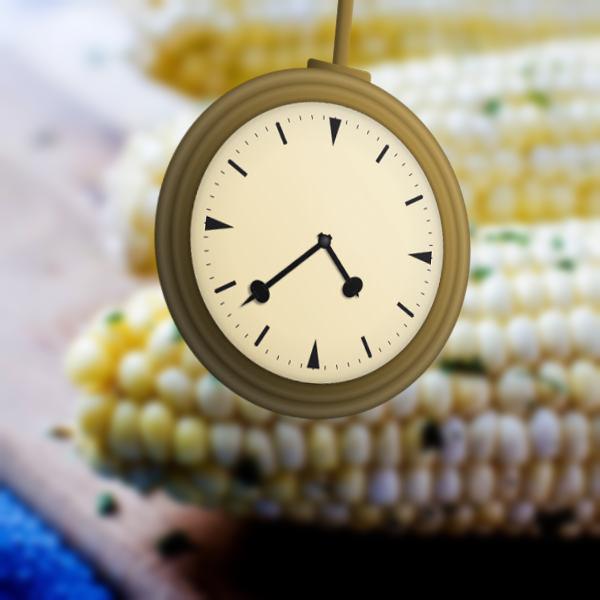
4:38
